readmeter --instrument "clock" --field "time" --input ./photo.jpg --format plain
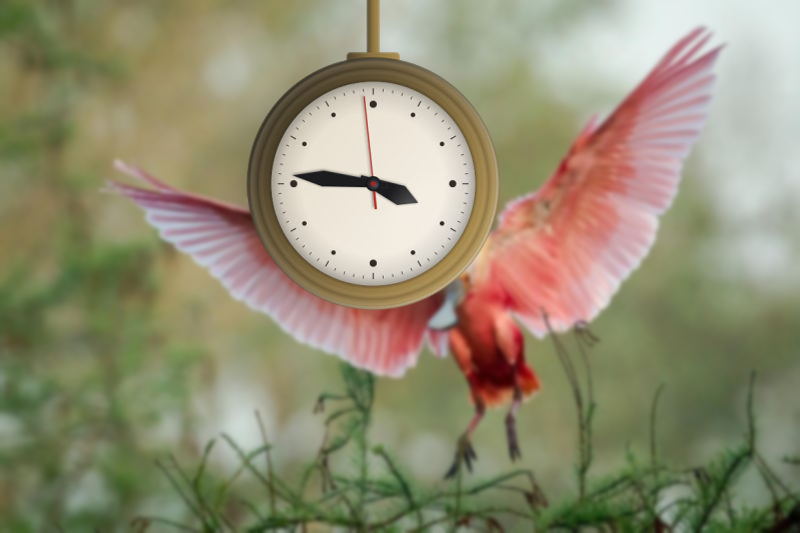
3:45:59
